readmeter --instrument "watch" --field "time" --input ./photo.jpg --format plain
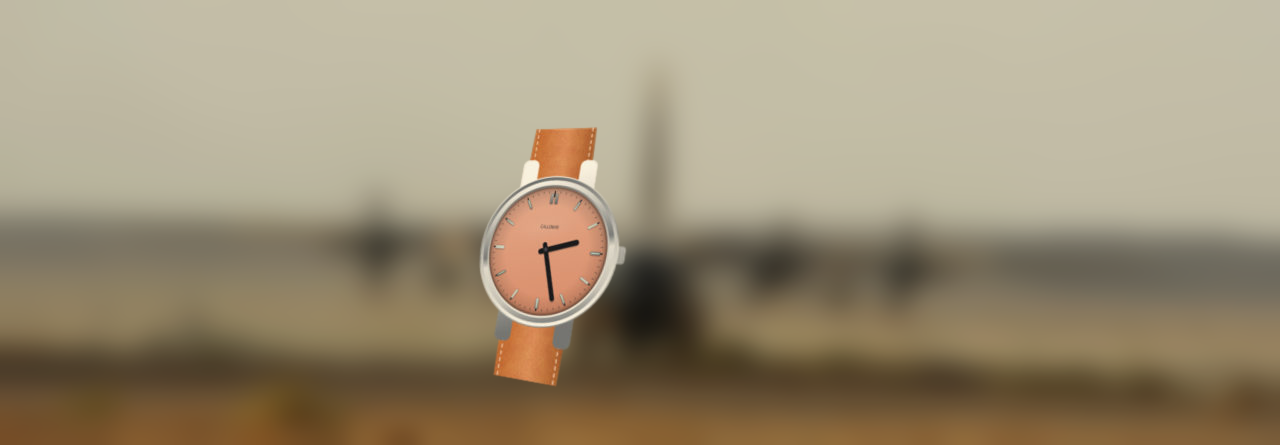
2:27
